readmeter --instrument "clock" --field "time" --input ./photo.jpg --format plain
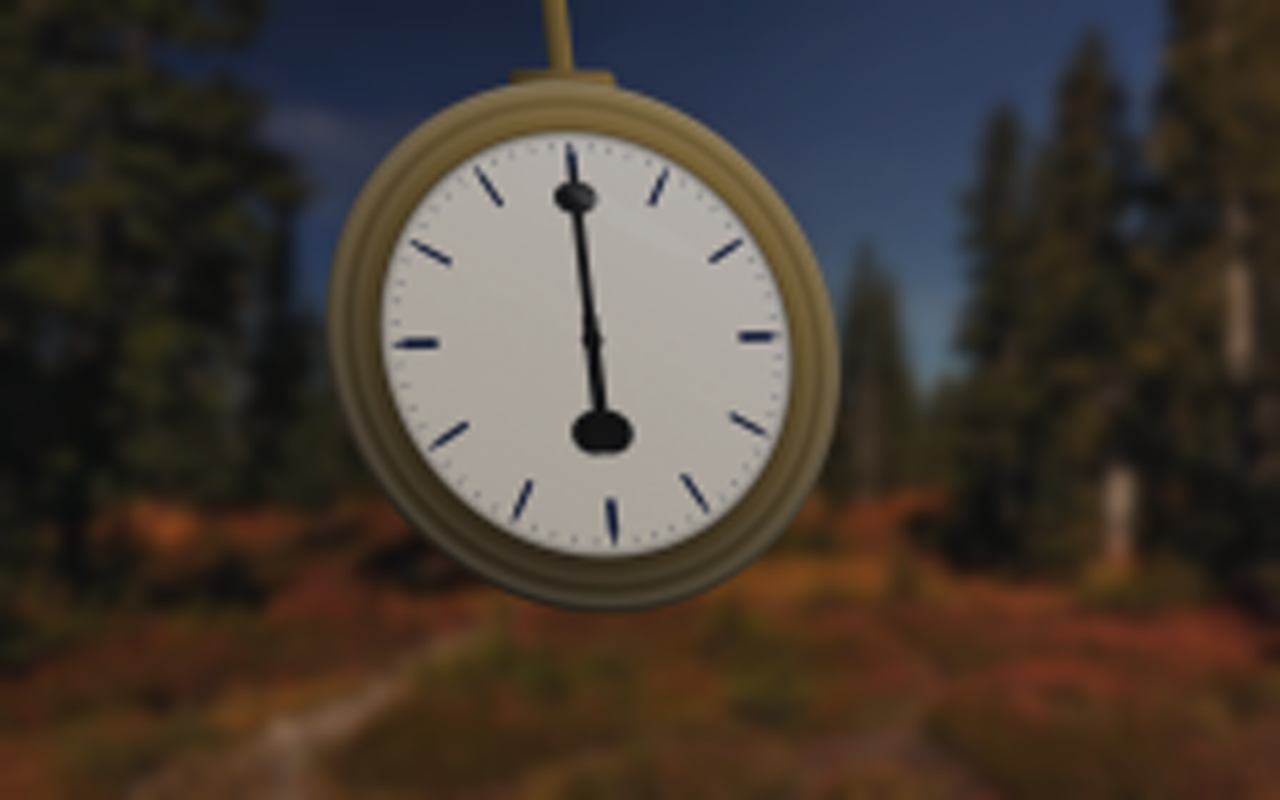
6:00
